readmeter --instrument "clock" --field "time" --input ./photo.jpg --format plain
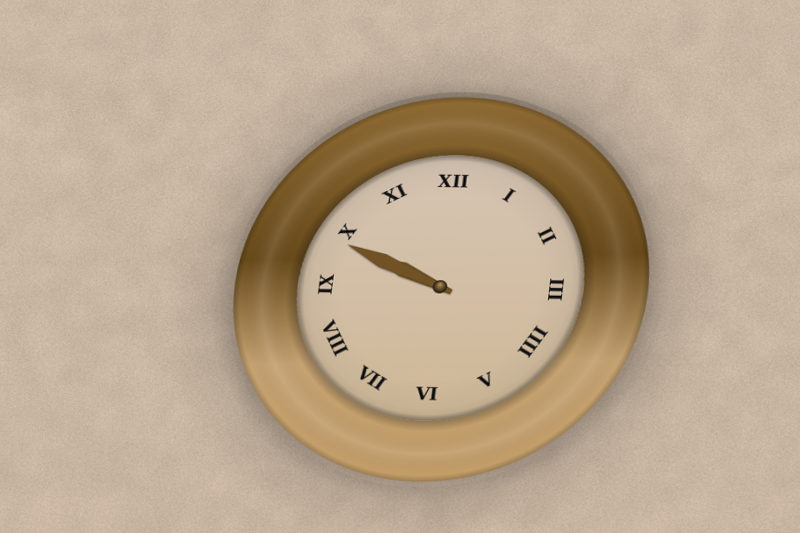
9:49
